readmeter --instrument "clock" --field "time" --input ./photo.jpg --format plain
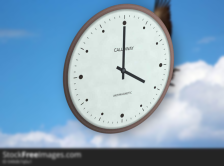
4:00
